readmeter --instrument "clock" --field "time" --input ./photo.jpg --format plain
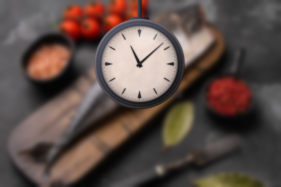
11:08
